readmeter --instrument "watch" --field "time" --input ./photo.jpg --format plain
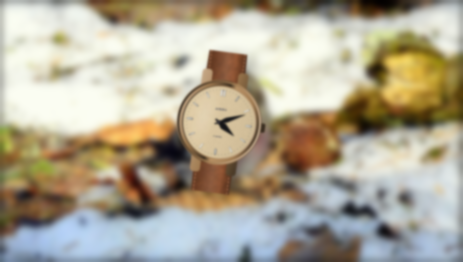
4:11
